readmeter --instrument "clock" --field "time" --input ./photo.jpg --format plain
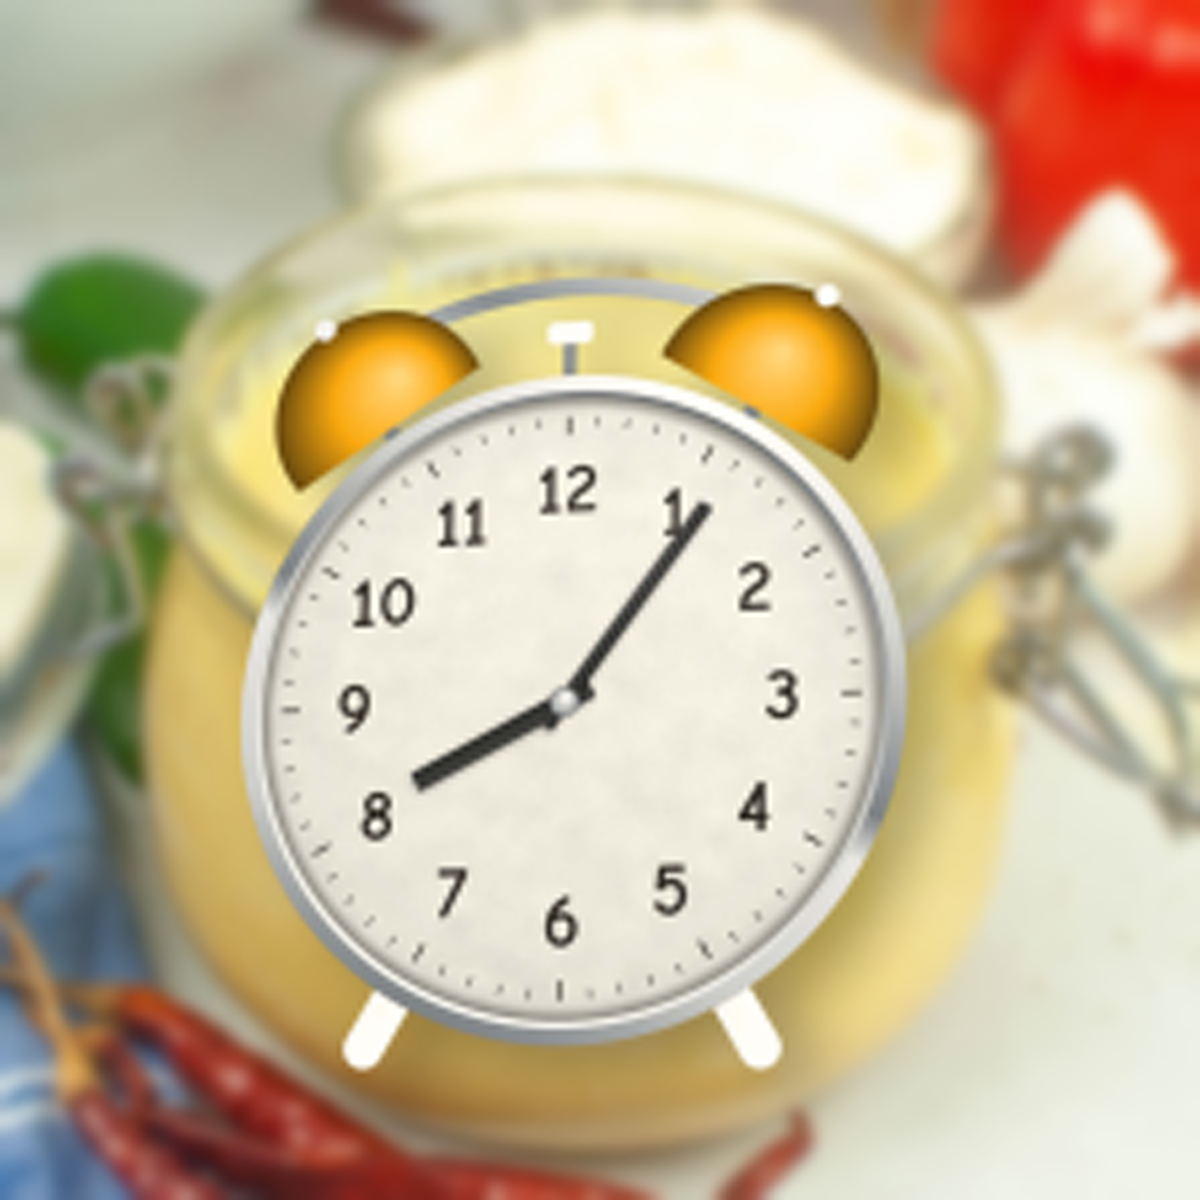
8:06
